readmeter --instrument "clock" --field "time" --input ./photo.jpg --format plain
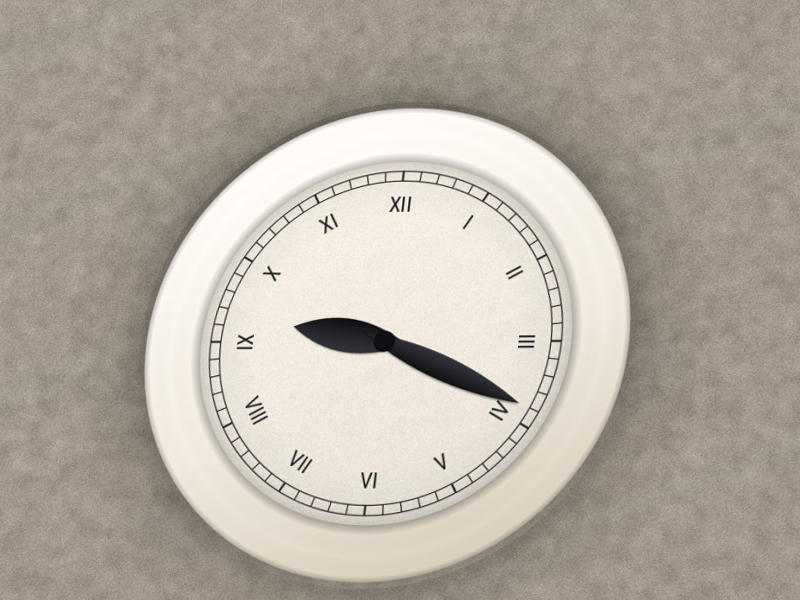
9:19
